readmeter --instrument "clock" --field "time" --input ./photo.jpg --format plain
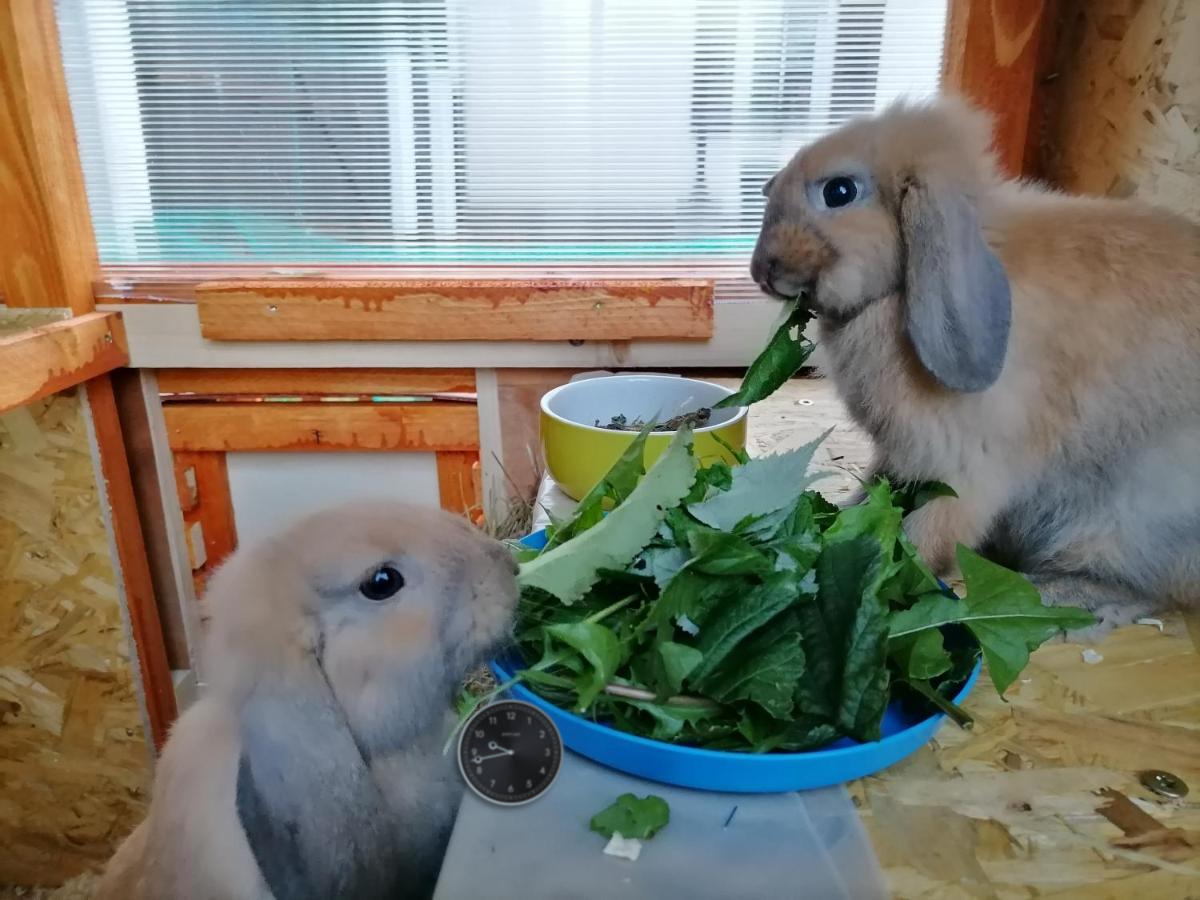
9:43
